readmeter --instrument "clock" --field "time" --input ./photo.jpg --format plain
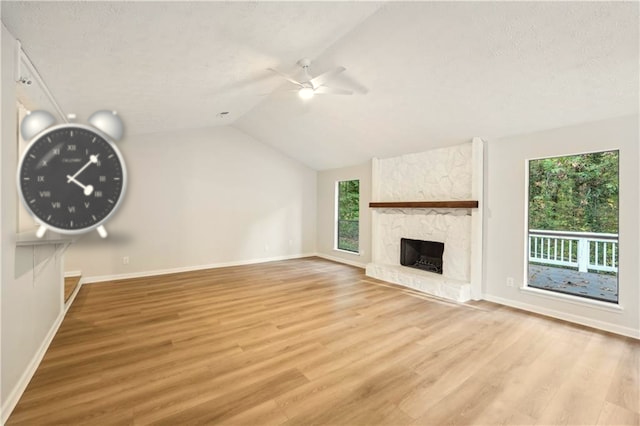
4:08
